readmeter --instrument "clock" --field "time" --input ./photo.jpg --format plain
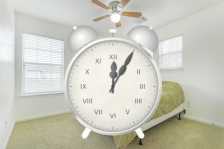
12:05
